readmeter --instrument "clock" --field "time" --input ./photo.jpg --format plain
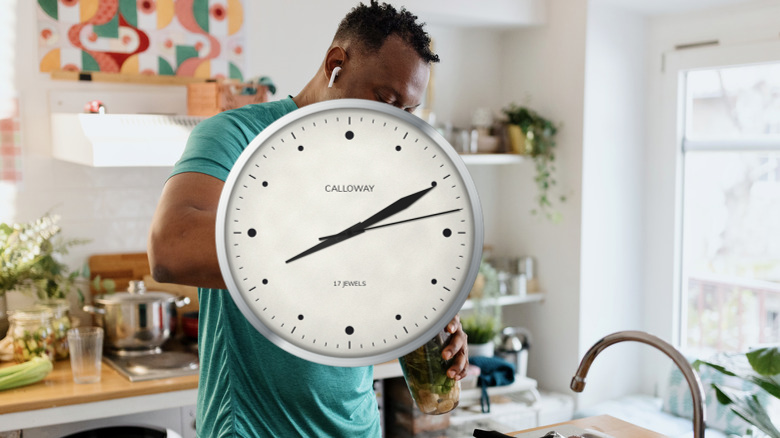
8:10:13
